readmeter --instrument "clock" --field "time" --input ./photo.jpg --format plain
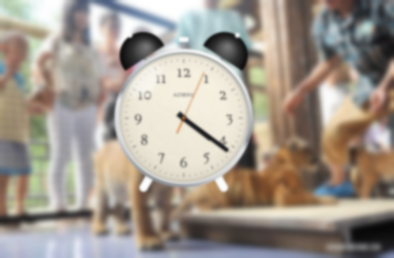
4:21:04
